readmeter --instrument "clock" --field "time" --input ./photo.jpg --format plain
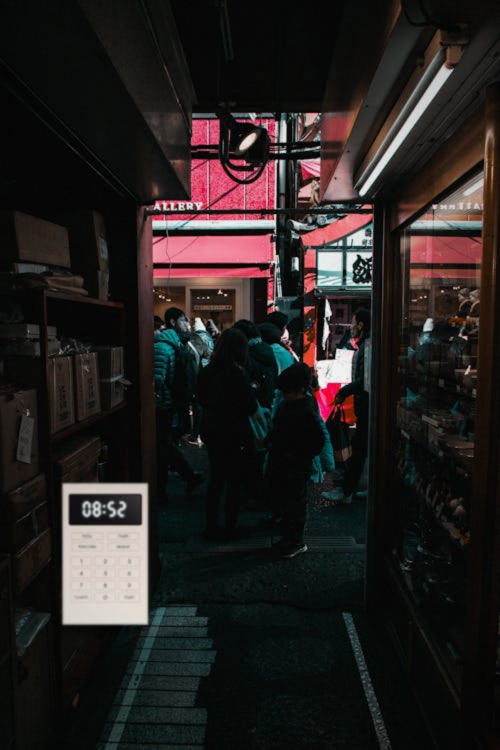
8:52
